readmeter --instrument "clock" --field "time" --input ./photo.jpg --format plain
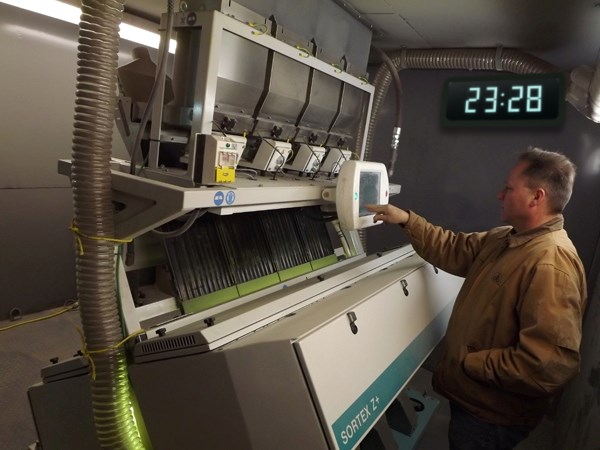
23:28
